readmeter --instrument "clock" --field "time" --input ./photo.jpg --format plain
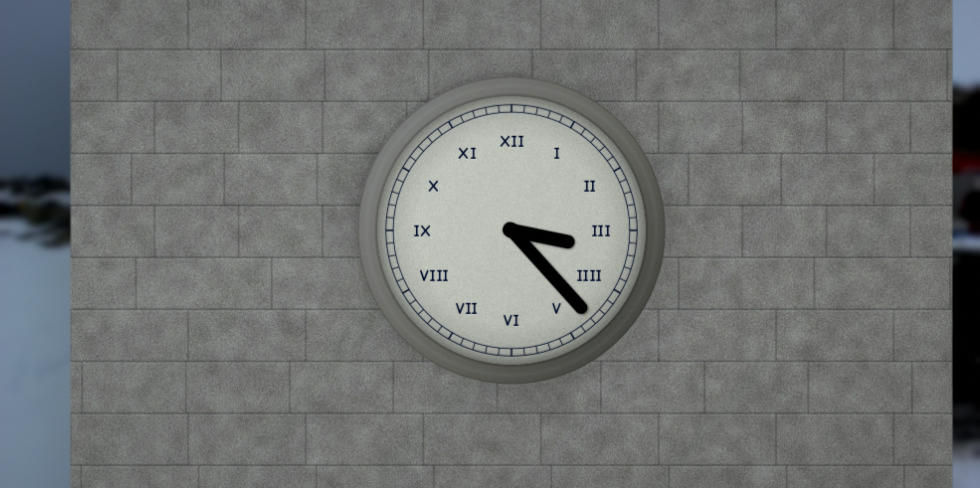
3:23
